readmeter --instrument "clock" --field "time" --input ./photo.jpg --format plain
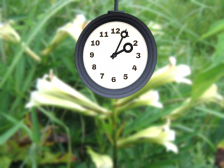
2:04
